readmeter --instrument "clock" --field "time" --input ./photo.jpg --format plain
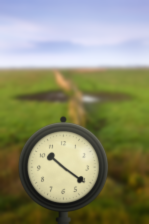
10:21
